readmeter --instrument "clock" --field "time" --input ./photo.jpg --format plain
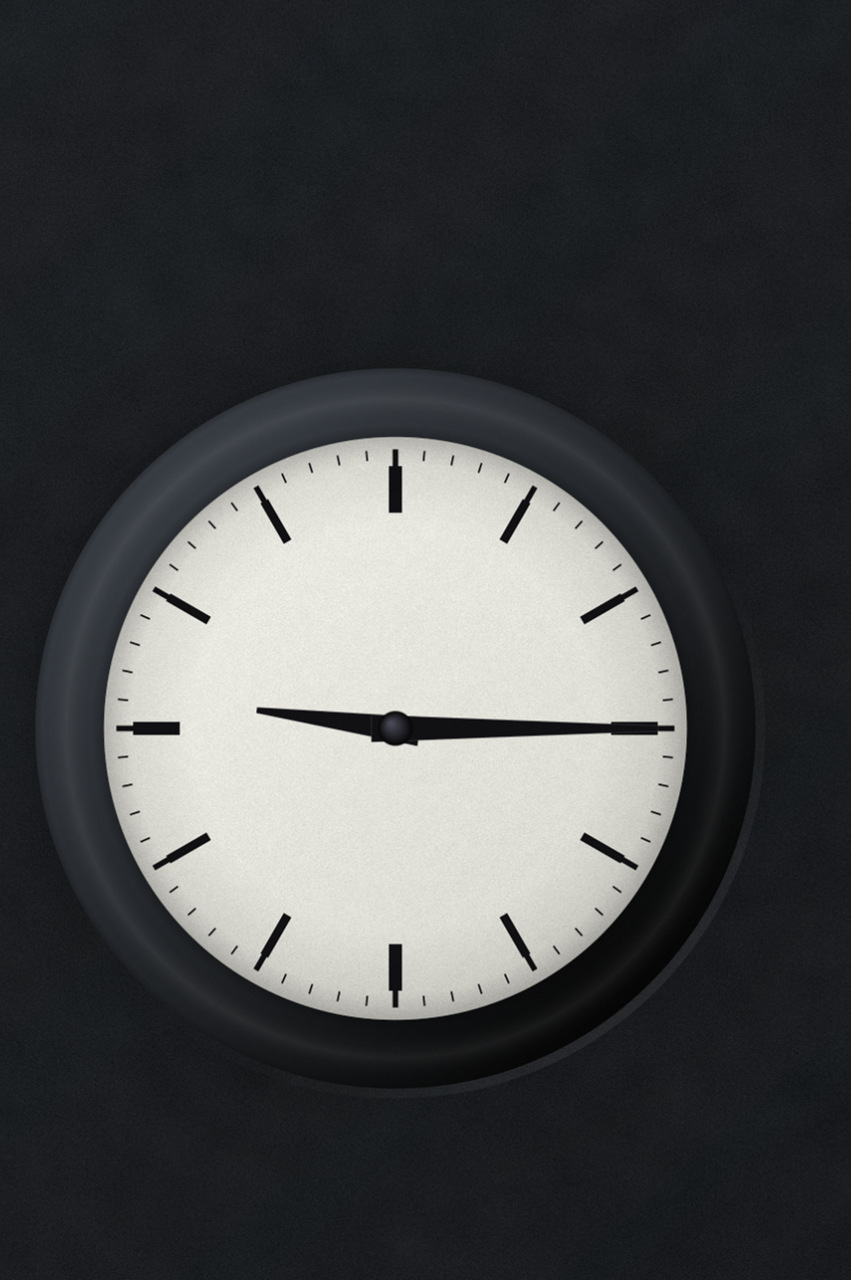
9:15
